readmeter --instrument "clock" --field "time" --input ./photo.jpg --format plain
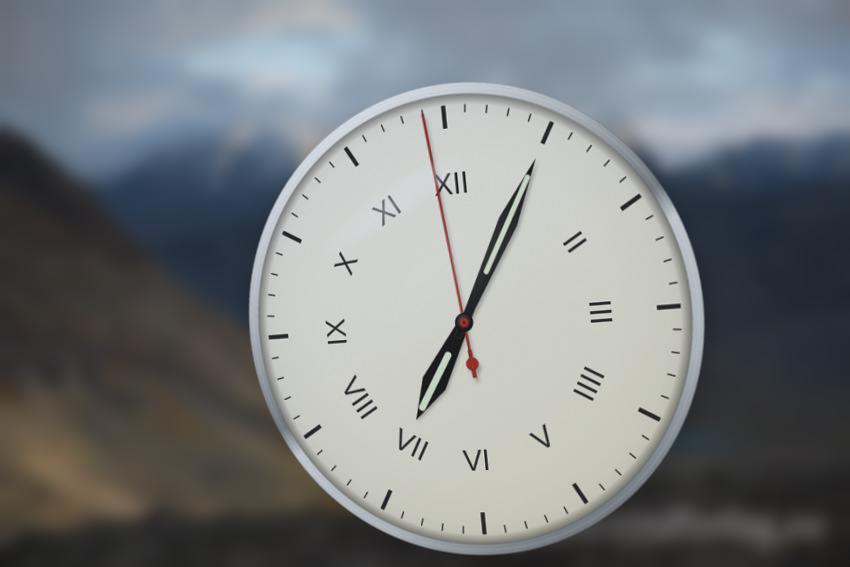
7:04:59
